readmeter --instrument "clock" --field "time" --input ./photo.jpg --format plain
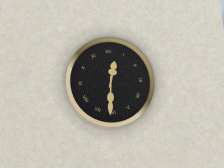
12:31
